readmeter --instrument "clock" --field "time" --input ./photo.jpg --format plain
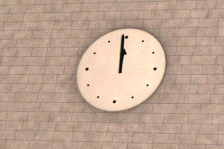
11:59
